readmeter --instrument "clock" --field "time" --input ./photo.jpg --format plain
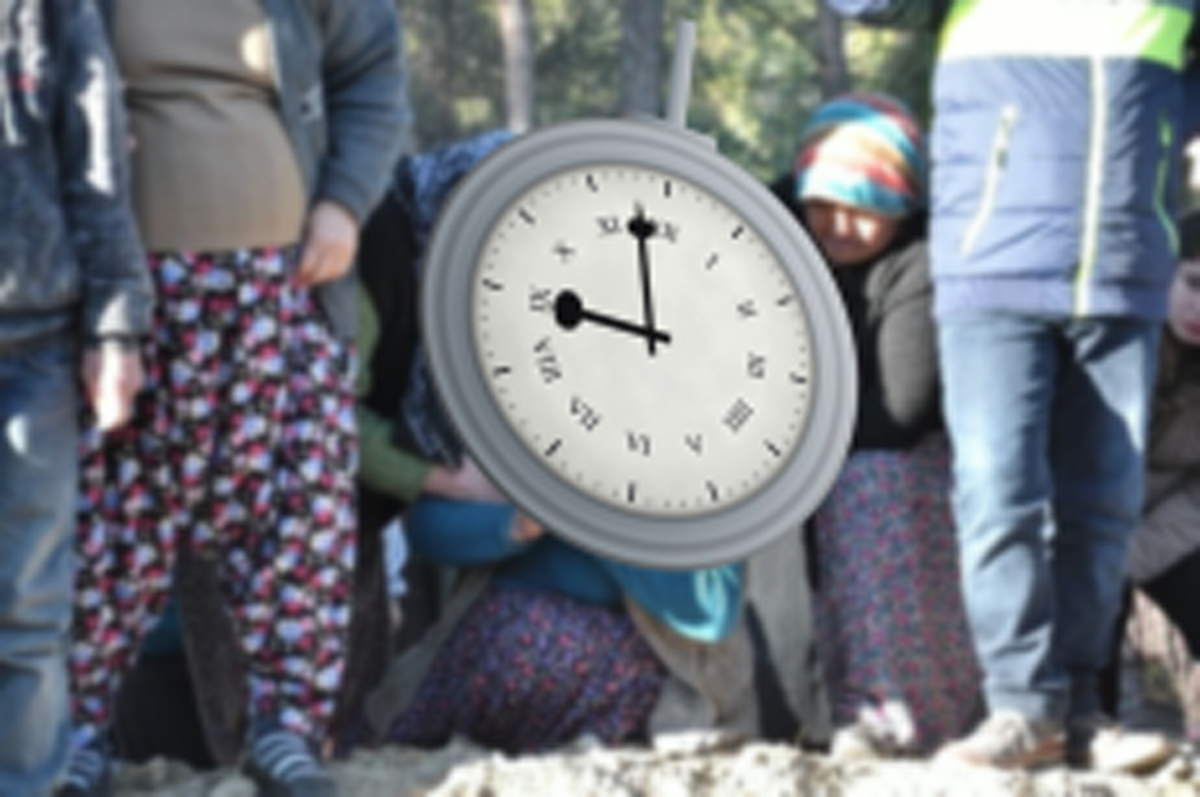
8:58
